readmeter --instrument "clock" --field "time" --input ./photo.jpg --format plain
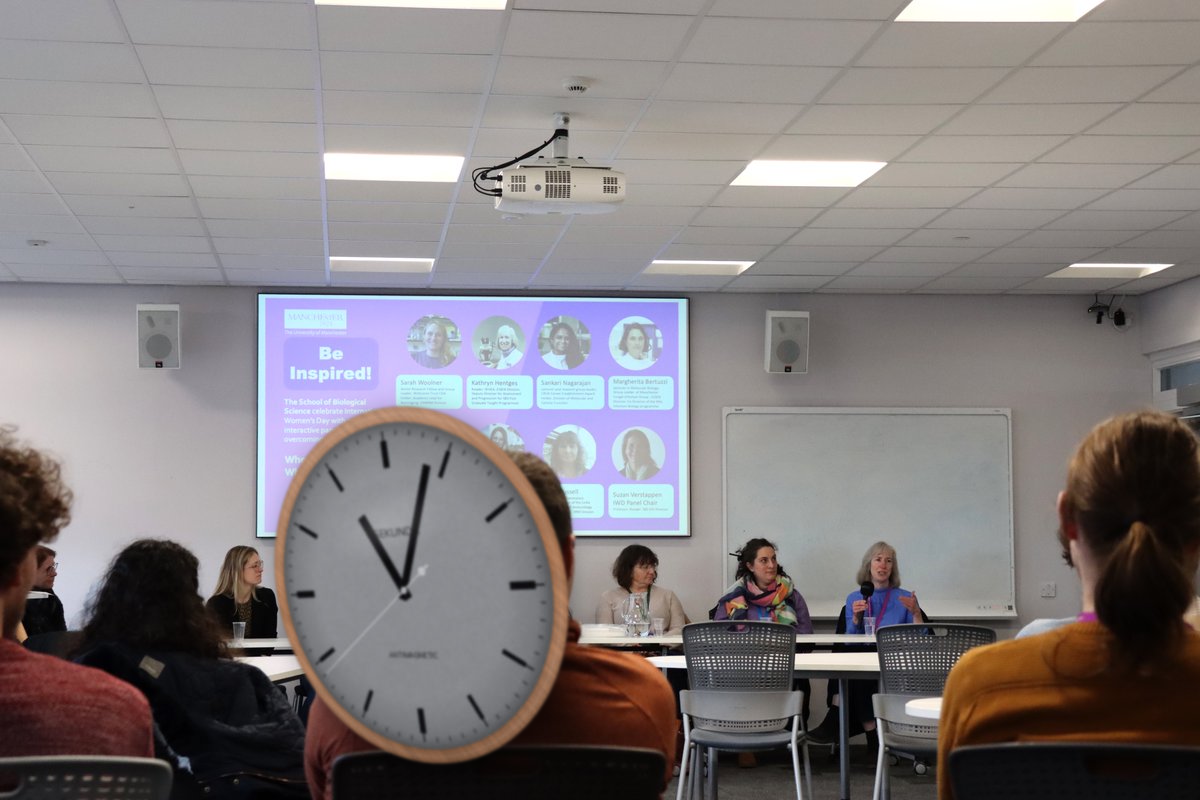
11:03:39
